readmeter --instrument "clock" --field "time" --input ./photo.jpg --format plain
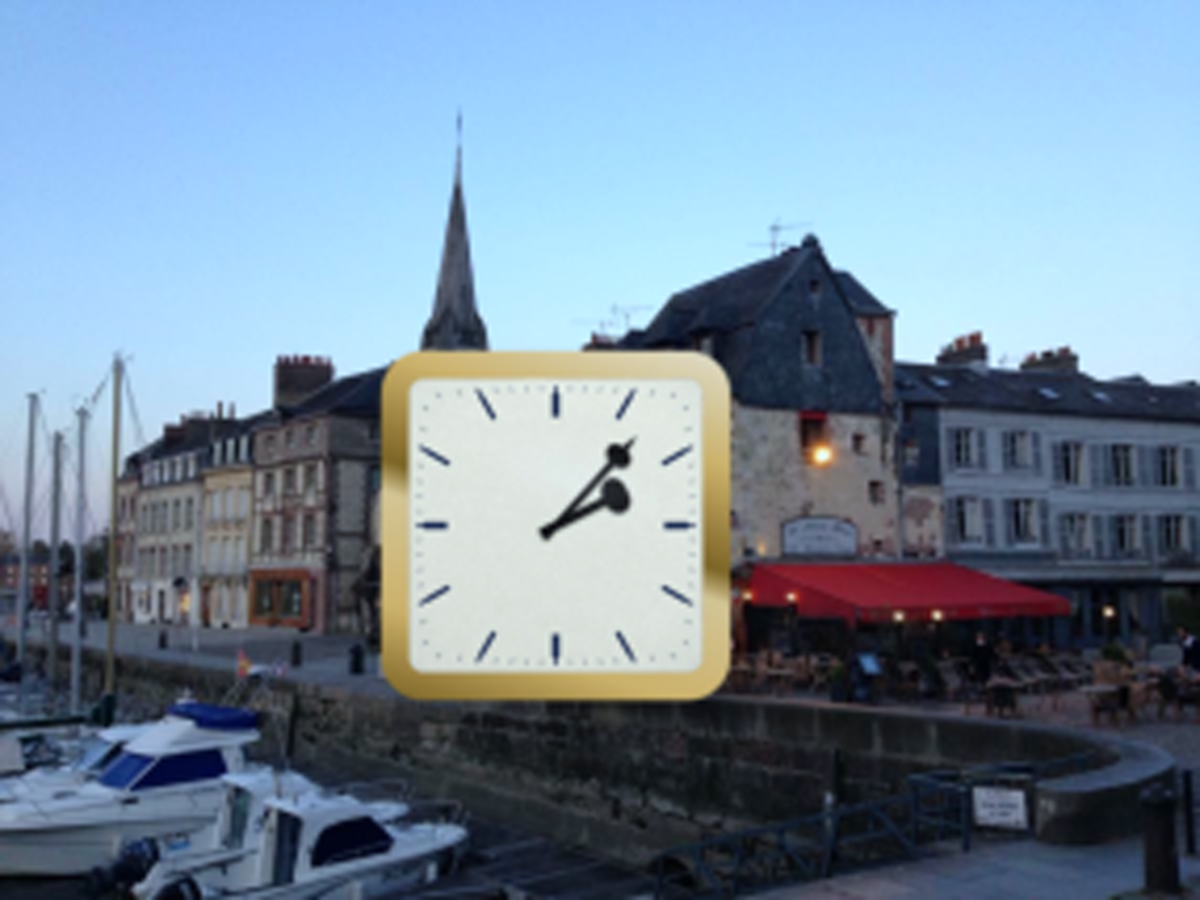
2:07
